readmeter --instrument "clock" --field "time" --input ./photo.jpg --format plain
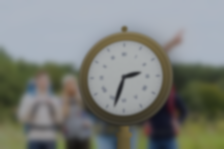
2:33
